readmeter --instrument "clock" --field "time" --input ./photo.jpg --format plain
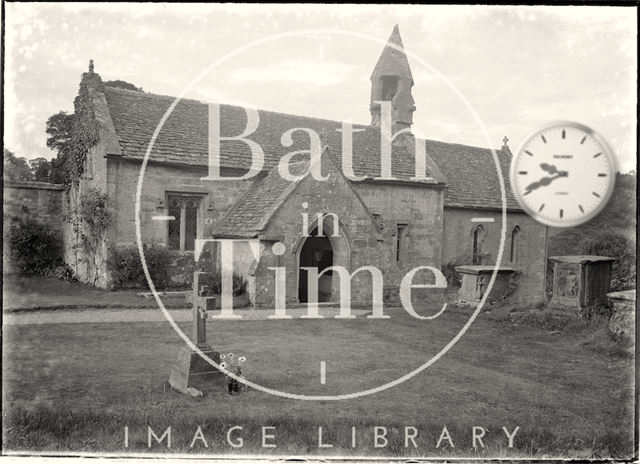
9:41
